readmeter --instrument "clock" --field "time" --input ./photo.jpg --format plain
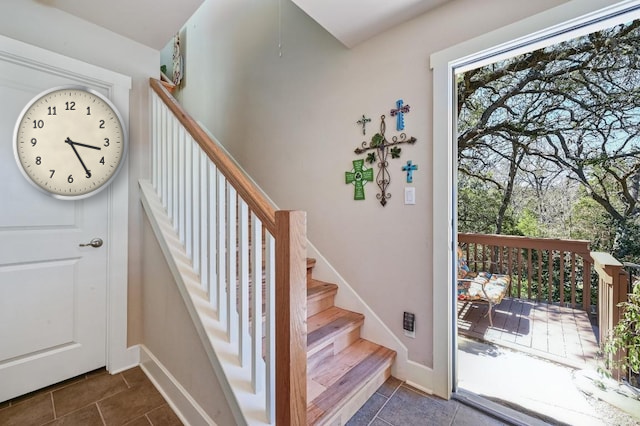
3:25
